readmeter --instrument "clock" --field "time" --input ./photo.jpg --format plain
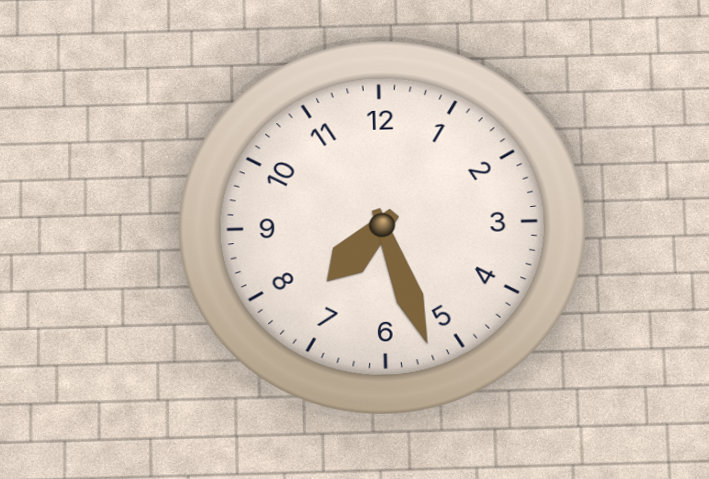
7:27
